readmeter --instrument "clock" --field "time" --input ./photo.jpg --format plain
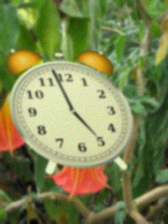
4:58
